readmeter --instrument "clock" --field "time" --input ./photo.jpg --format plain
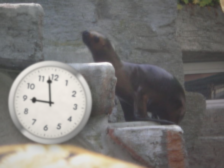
8:58
